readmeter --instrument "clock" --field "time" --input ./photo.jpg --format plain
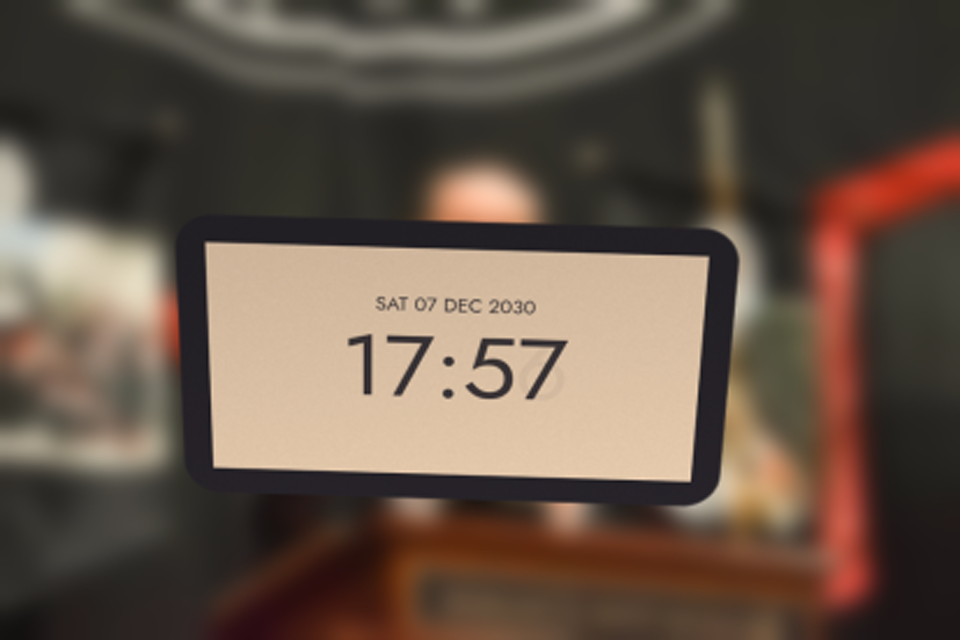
17:57
